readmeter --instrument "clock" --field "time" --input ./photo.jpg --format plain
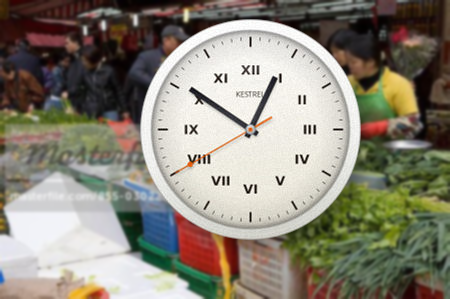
12:50:40
